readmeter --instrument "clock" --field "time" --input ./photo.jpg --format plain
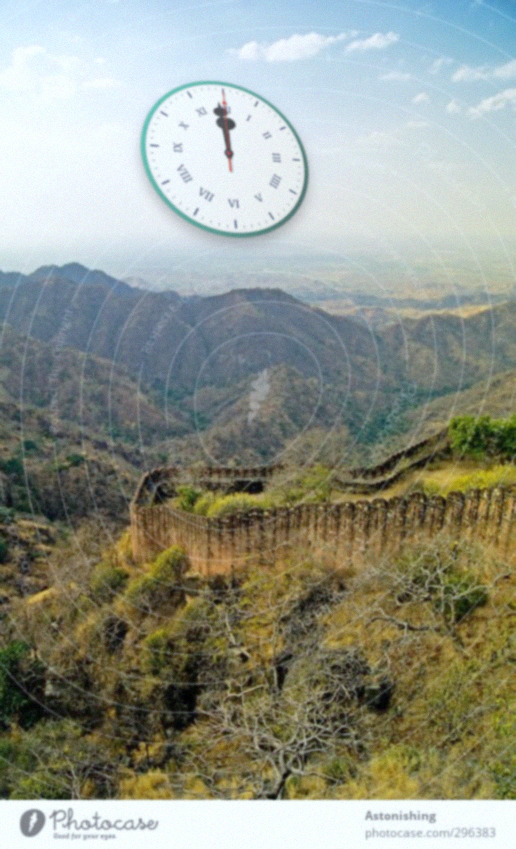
11:59:00
